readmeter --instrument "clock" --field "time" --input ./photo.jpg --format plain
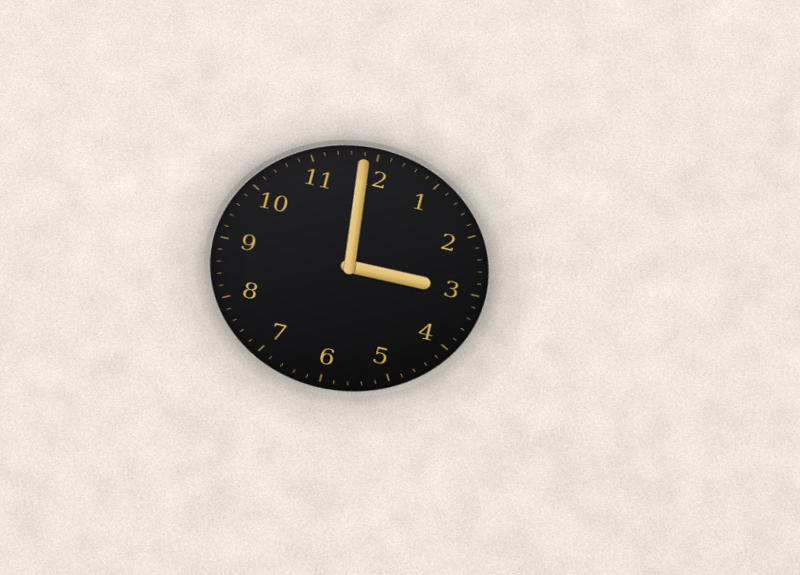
2:59
